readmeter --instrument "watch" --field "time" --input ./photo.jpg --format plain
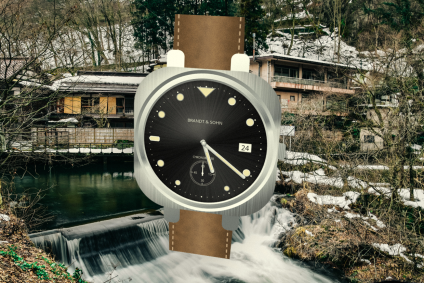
5:21
